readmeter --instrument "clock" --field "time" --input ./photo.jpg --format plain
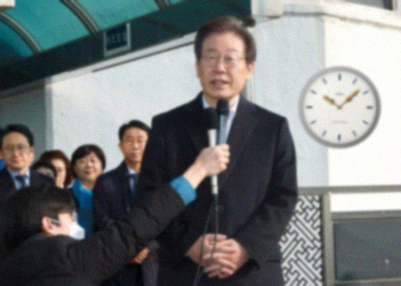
10:08
